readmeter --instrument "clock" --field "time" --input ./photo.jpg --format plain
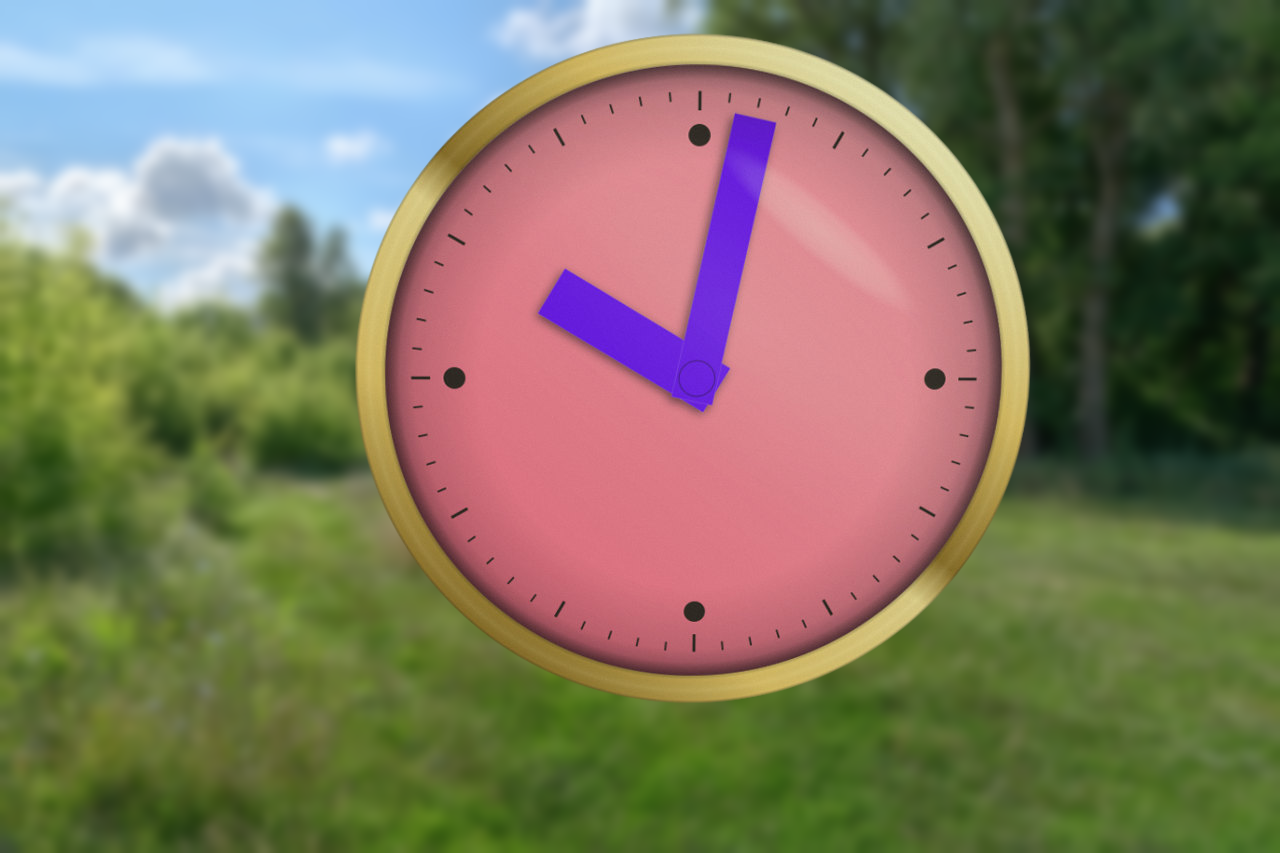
10:02
